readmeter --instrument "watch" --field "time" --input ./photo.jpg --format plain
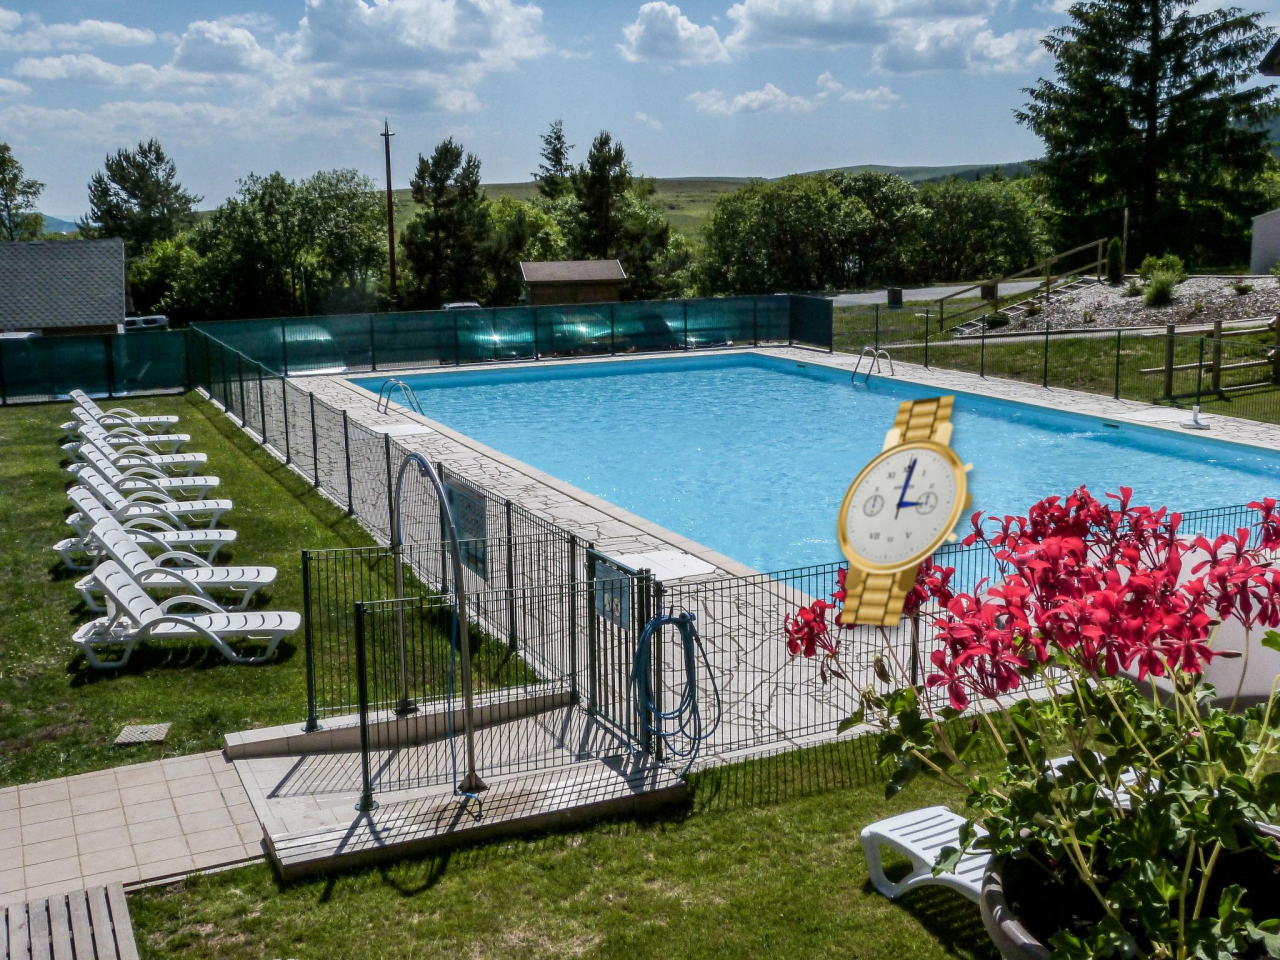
3:01
